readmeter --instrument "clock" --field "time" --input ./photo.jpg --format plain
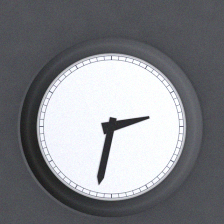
2:32
